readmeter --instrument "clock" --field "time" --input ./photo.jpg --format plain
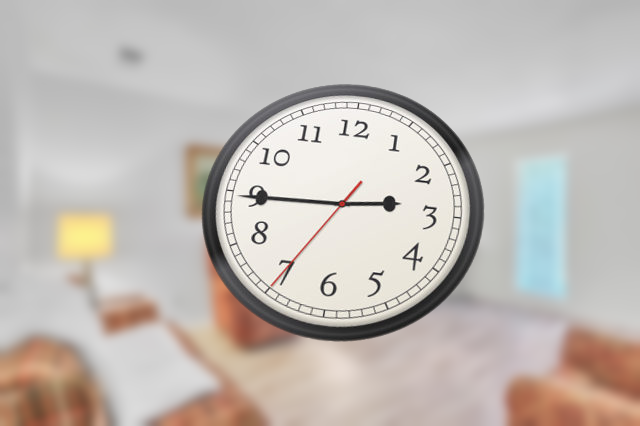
2:44:35
